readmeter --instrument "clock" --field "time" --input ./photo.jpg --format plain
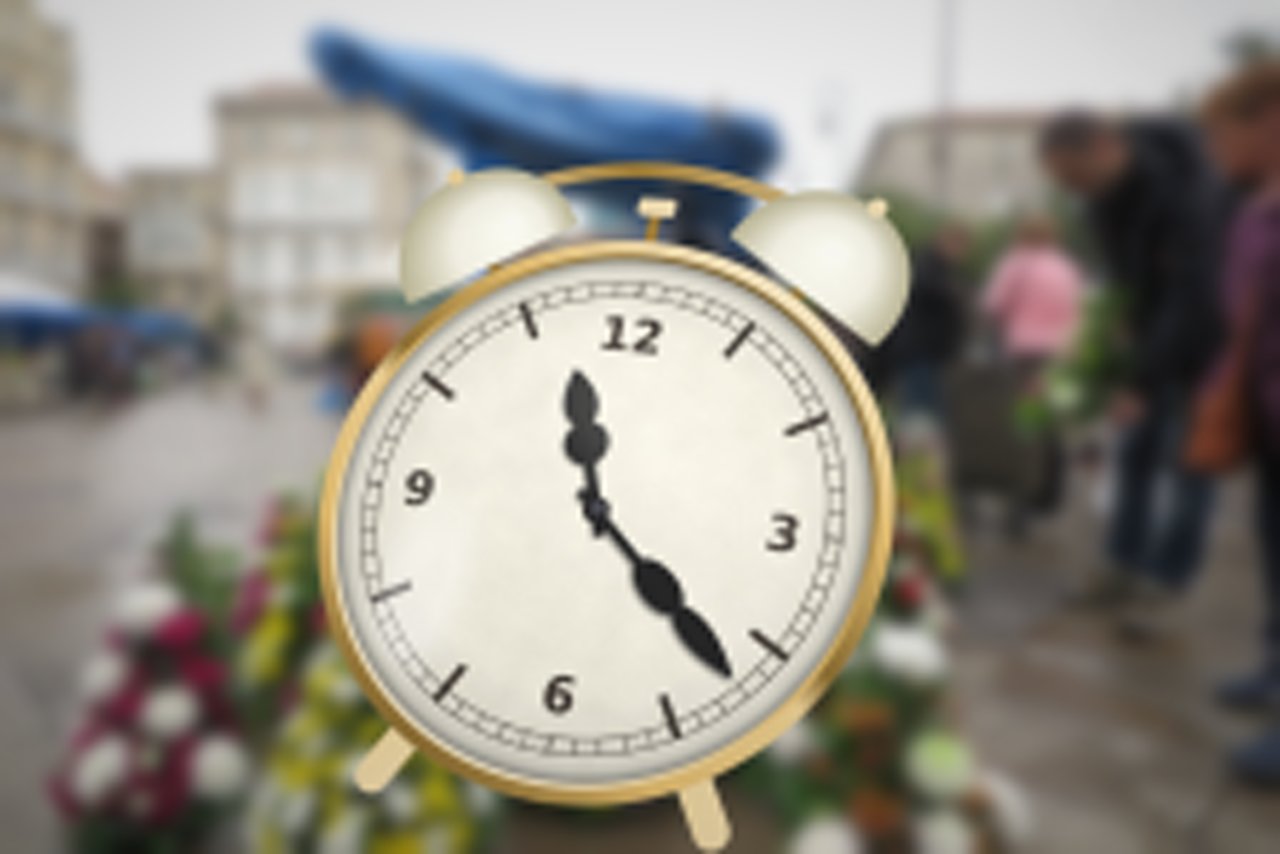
11:22
